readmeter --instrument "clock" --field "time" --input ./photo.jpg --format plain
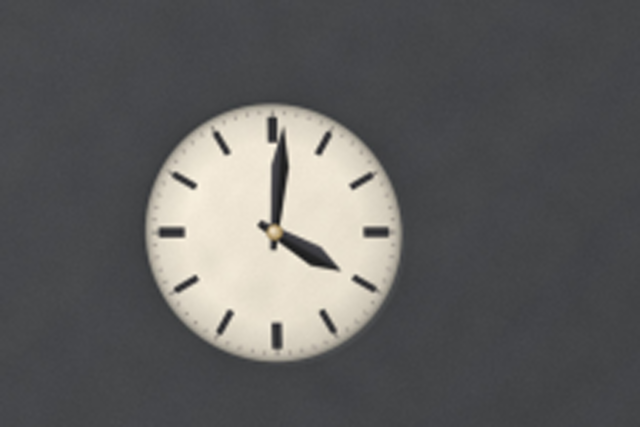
4:01
